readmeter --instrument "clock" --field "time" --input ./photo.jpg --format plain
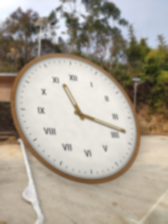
11:18
